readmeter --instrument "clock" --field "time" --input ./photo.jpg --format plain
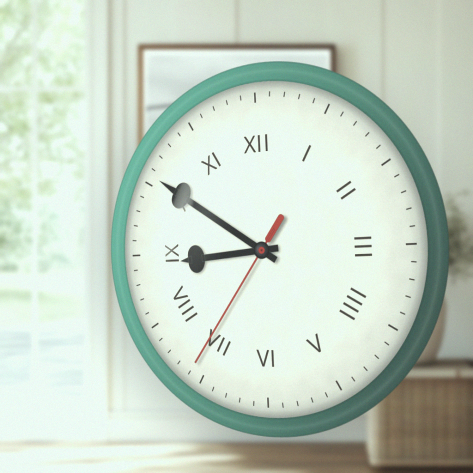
8:50:36
